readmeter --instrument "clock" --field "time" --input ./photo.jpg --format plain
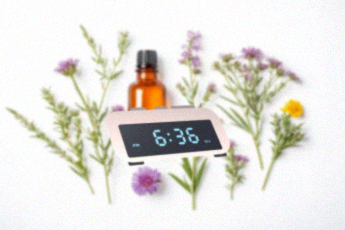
6:36
